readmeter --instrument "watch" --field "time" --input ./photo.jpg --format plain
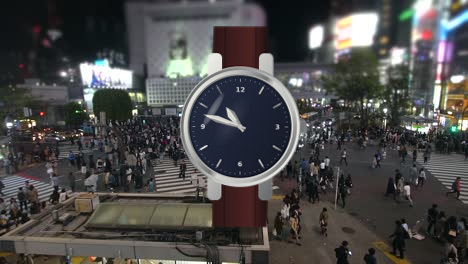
10:48
